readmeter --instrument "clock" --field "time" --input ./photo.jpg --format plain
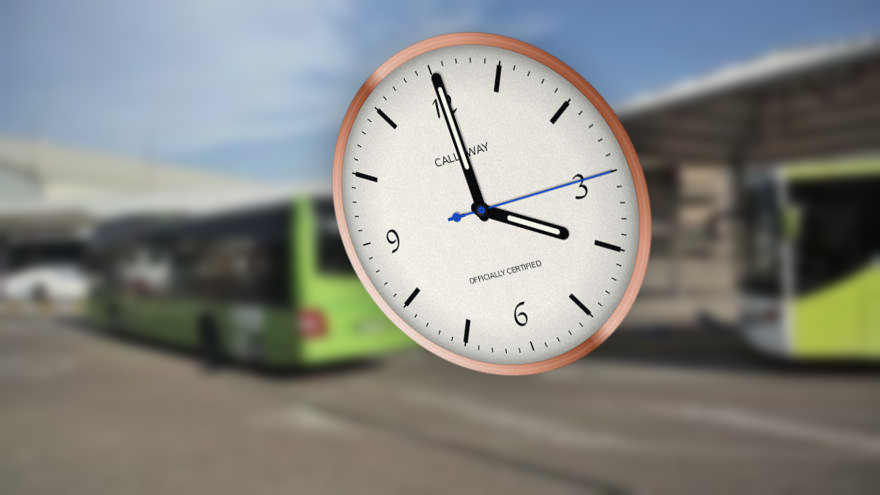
4:00:15
